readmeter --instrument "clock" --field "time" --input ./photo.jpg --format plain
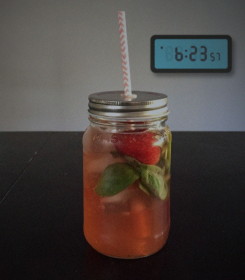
6:23:57
